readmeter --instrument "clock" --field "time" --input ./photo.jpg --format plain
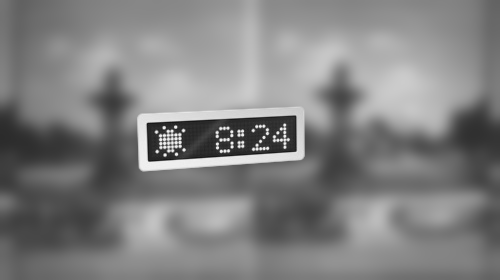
8:24
